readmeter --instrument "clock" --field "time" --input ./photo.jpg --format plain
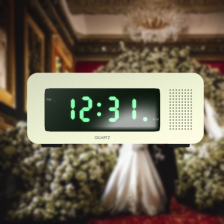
12:31
